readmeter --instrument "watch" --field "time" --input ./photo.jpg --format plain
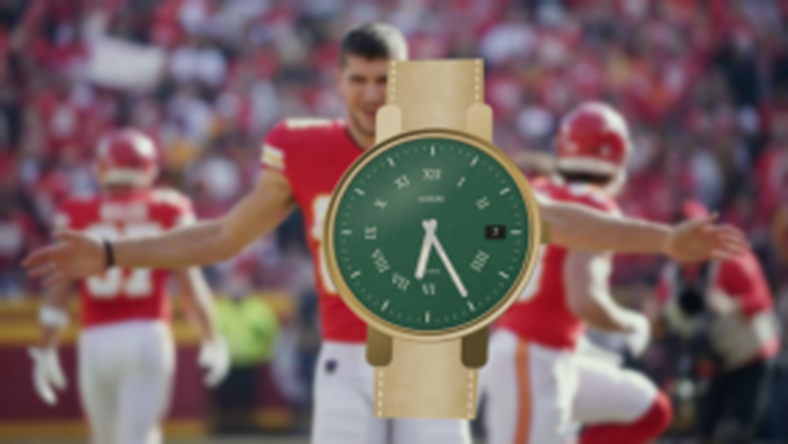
6:25
